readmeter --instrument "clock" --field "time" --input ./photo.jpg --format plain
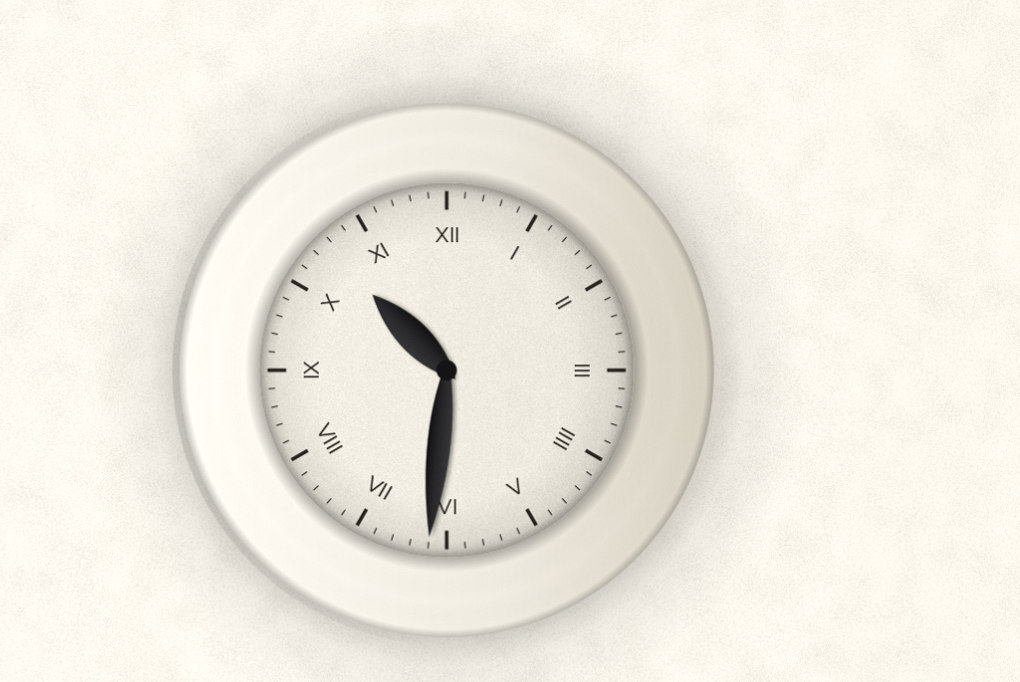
10:31
